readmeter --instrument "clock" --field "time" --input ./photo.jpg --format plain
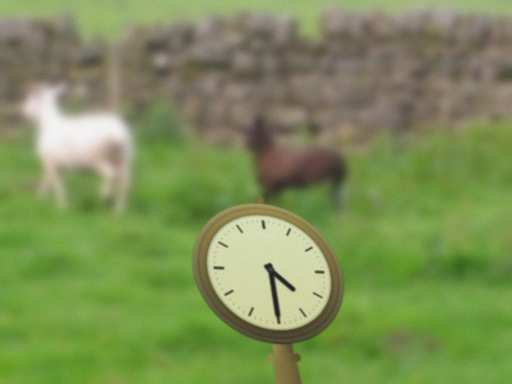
4:30
